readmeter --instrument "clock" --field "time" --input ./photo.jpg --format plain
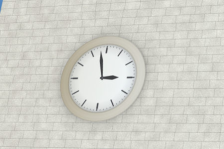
2:58
